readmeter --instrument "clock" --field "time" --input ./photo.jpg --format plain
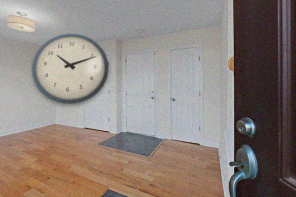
10:11
